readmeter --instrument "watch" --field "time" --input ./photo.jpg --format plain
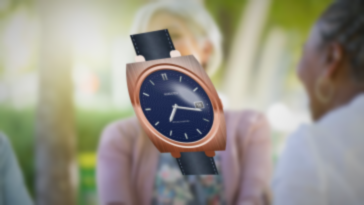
7:17
